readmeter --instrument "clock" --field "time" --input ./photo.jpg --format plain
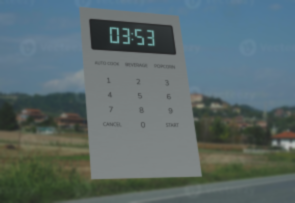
3:53
